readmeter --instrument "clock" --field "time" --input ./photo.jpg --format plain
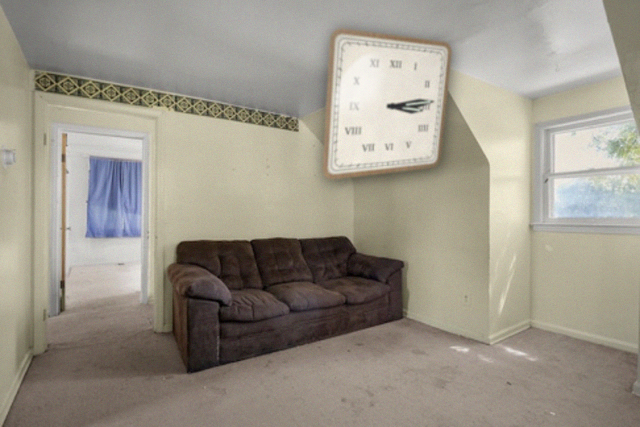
3:14
